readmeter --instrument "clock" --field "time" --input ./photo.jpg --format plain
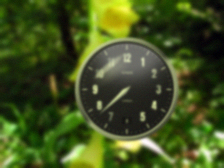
7:38
